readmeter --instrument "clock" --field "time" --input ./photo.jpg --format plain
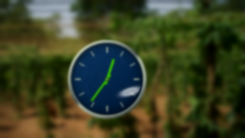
12:36
